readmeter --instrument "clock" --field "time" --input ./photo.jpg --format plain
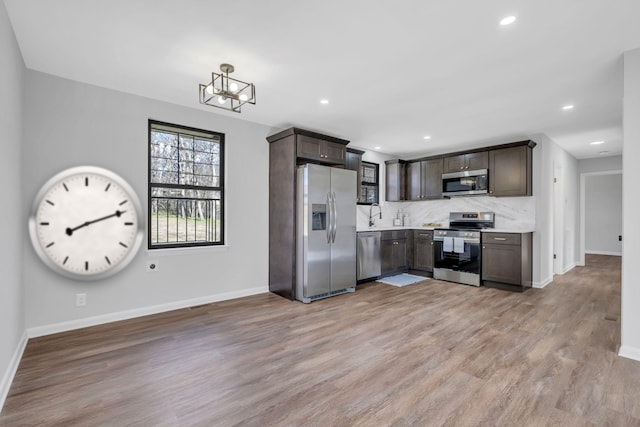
8:12
